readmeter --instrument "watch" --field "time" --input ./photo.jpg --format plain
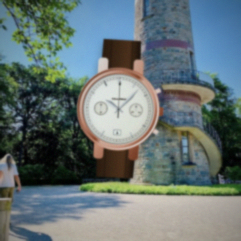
10:07
